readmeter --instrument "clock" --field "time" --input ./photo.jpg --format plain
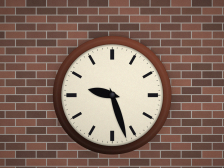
9:27
